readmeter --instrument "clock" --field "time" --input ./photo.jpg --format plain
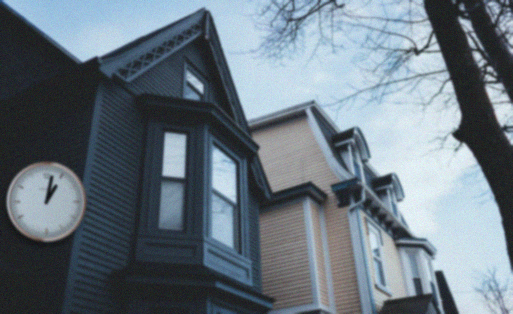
1:02
